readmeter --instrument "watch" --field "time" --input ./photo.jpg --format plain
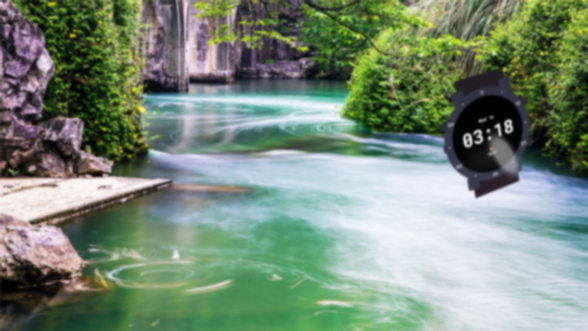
3:18
